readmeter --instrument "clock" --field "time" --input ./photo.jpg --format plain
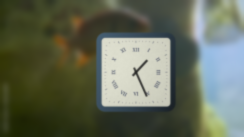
1:26
